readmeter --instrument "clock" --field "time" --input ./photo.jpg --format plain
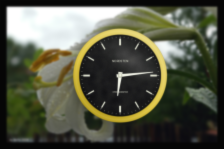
6:14
